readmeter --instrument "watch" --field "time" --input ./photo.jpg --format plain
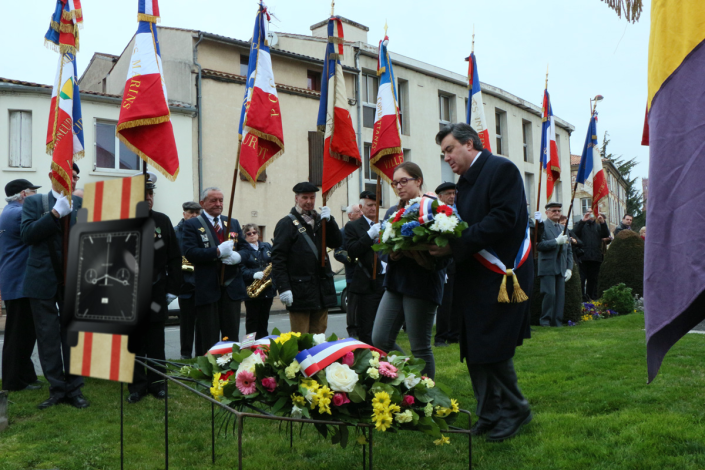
8:18
